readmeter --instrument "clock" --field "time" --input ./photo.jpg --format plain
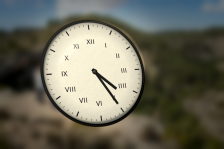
4:25
